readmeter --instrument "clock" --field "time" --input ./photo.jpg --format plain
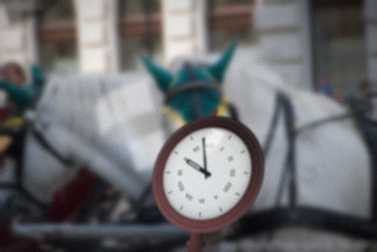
9:58
